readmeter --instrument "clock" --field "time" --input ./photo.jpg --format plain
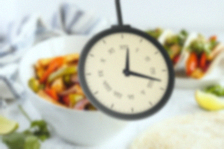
12:18
